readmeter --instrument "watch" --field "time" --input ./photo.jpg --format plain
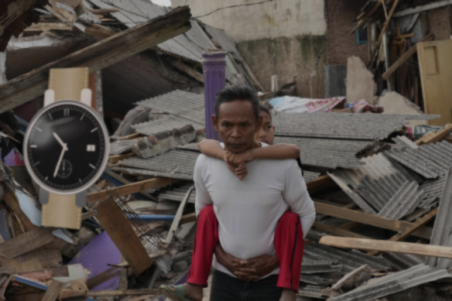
10:33
